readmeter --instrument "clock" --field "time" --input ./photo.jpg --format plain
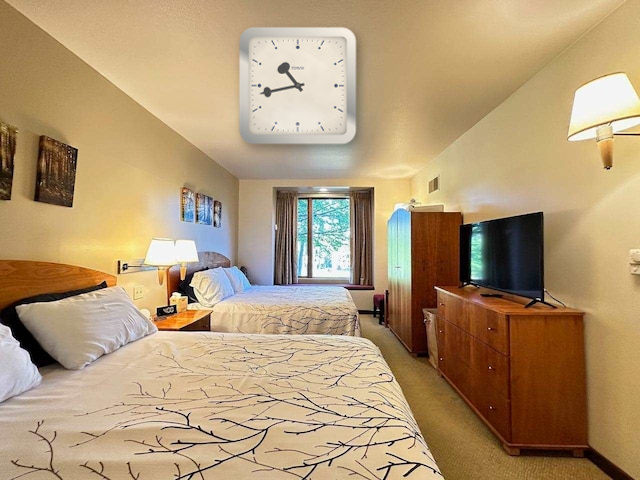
10:43
